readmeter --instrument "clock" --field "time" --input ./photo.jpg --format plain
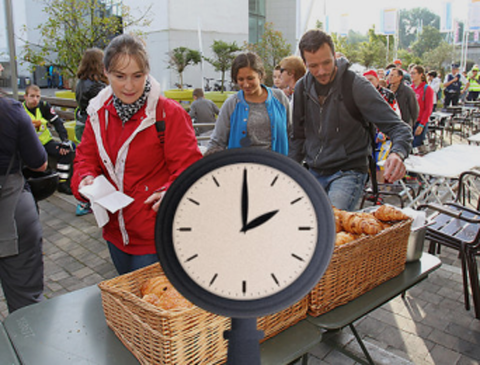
2:00
